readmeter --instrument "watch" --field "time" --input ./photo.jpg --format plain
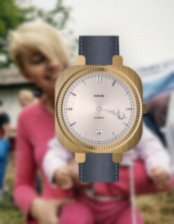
3:18
